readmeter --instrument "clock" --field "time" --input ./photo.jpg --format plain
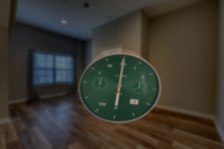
6:00
